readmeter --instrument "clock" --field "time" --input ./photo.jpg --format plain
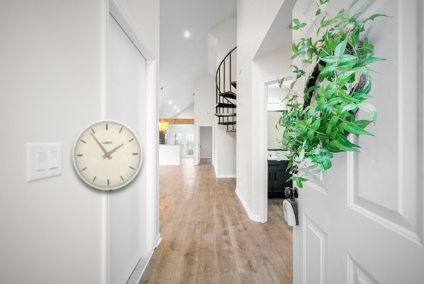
1:54
